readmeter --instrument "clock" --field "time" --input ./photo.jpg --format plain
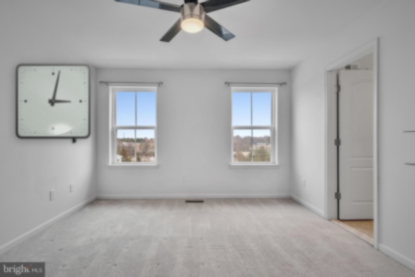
3:02
